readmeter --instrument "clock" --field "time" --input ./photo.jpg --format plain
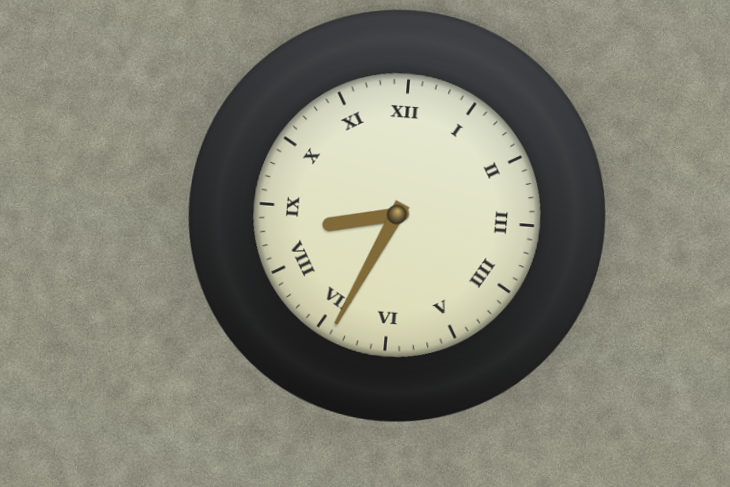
8:34
